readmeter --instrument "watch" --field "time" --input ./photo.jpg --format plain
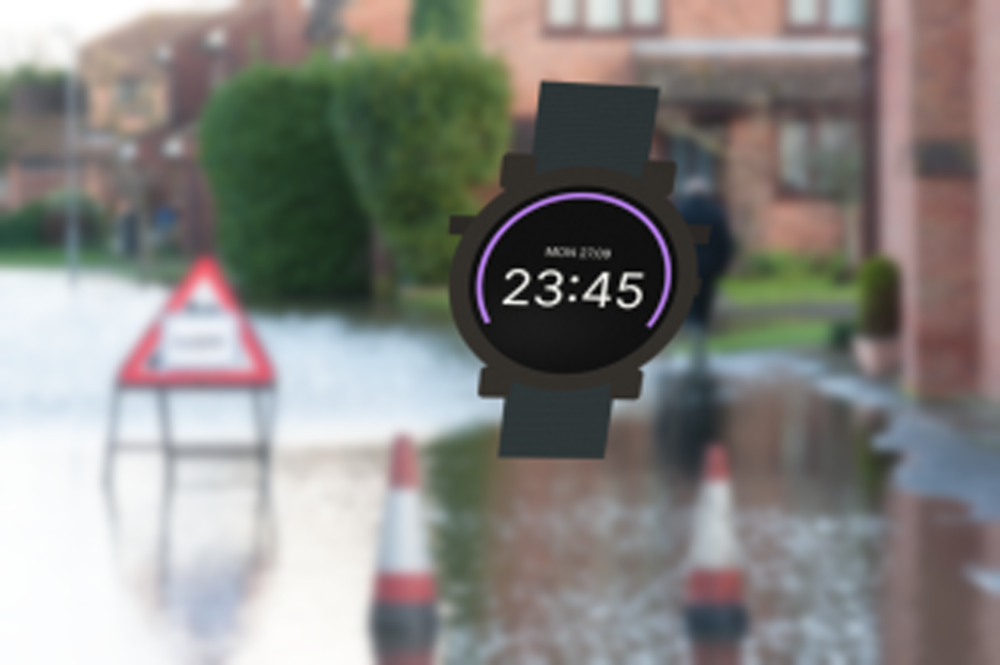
23:45
